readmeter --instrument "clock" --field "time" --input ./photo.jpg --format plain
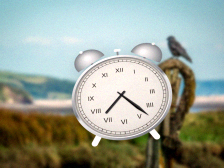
7:23
